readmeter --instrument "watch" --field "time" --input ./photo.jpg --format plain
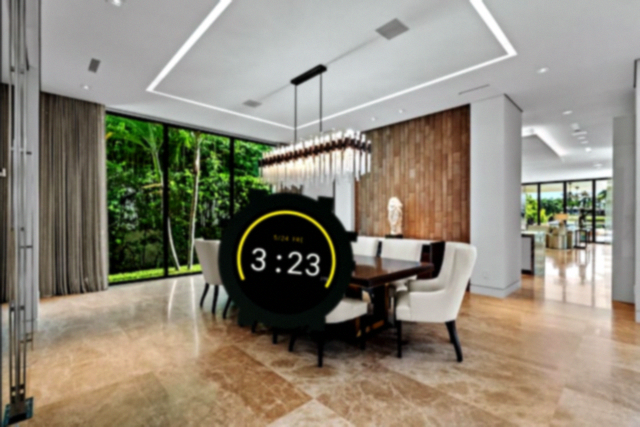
3:23
